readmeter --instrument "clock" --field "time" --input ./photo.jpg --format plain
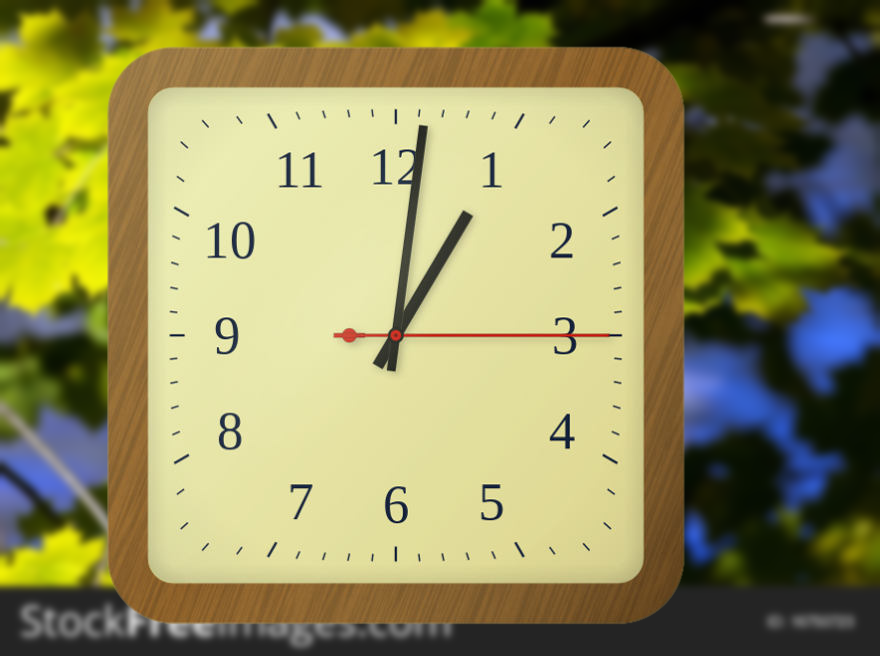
1:01:15
